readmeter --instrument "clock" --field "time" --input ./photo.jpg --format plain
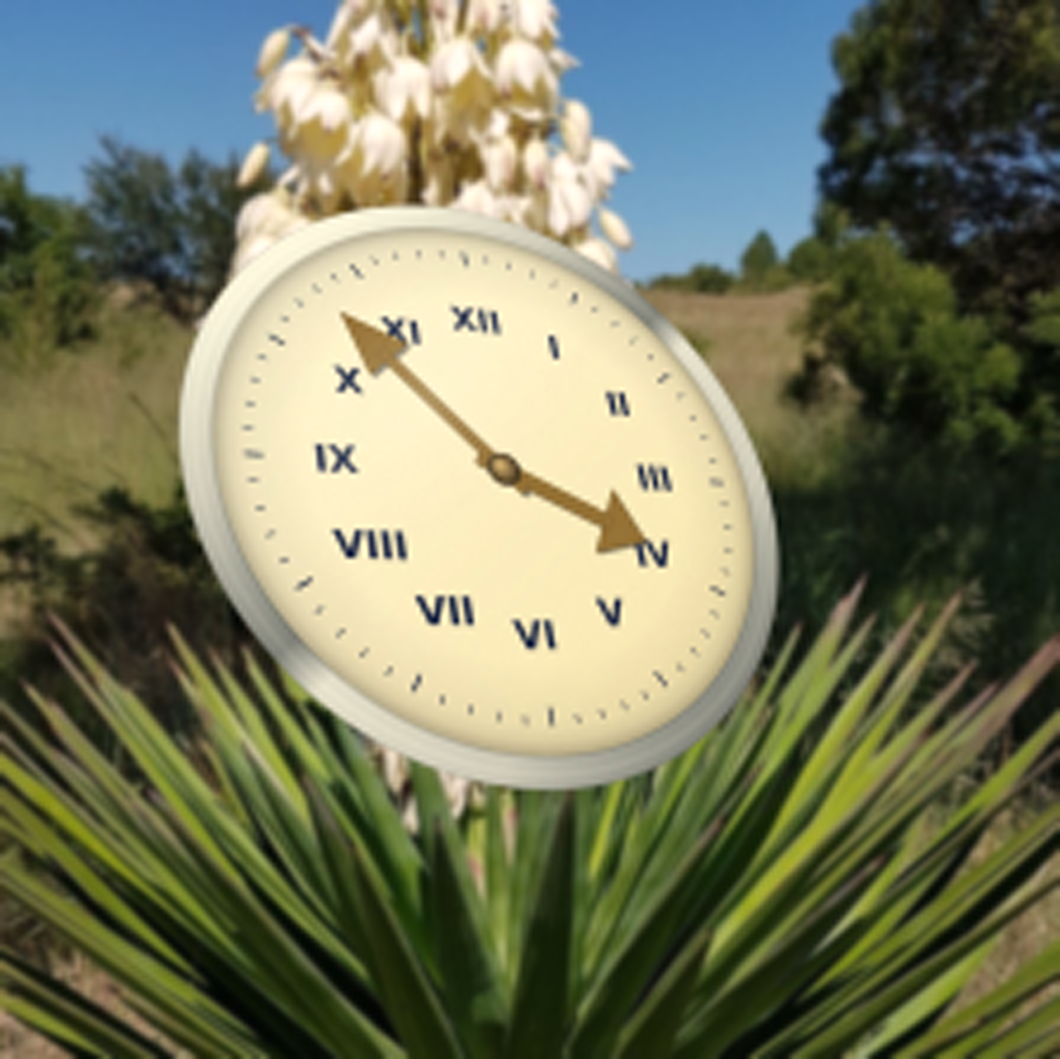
3:53
